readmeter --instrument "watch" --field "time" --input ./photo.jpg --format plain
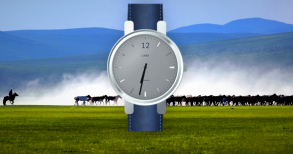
6:32
